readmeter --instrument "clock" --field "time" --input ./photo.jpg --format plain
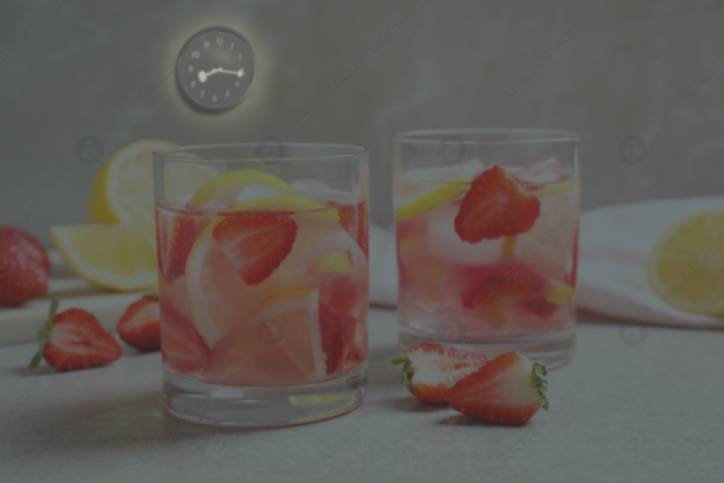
8:16
